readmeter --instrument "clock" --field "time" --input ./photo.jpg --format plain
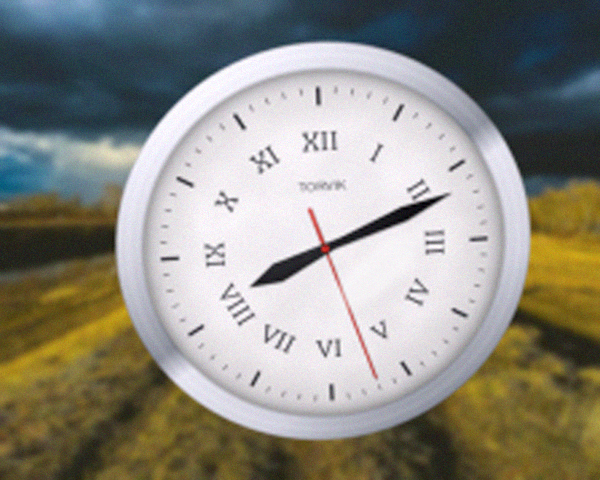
8:11:27
